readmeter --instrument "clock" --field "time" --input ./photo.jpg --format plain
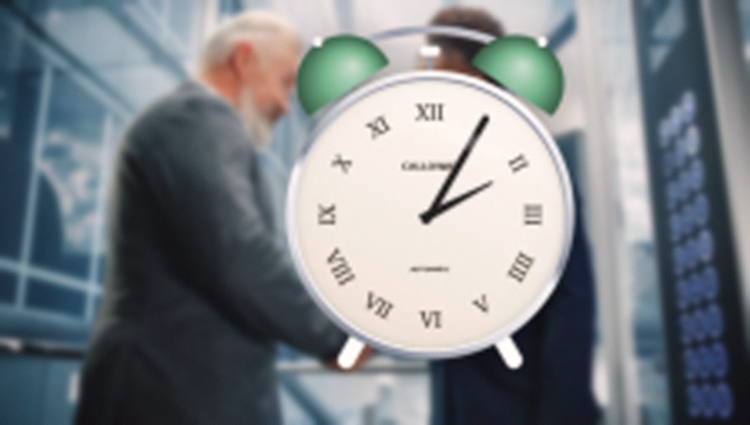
2:05
